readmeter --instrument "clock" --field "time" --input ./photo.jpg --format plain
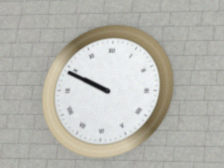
9:49
